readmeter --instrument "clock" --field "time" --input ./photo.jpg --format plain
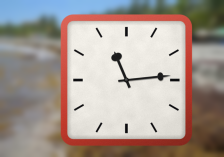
11:14
